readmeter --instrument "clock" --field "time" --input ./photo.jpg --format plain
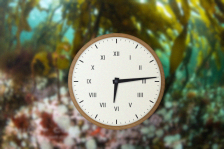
6:14
